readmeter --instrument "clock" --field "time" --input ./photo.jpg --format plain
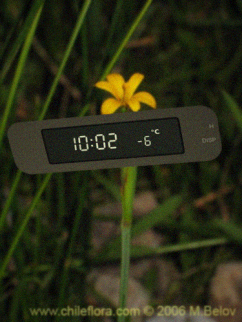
10:02
